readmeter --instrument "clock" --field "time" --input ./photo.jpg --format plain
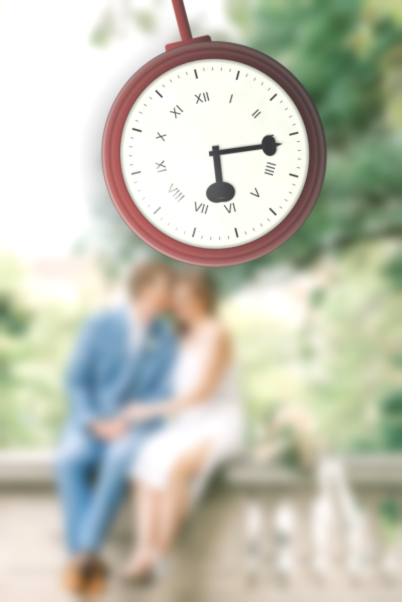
6:16
